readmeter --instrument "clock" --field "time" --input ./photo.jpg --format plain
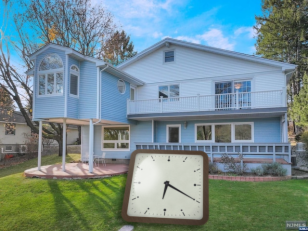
6:20
